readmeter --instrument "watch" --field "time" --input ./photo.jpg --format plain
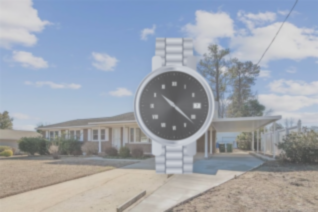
10:22
